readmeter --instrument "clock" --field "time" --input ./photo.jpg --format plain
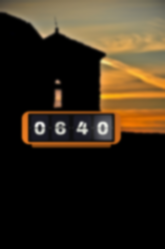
6:40
